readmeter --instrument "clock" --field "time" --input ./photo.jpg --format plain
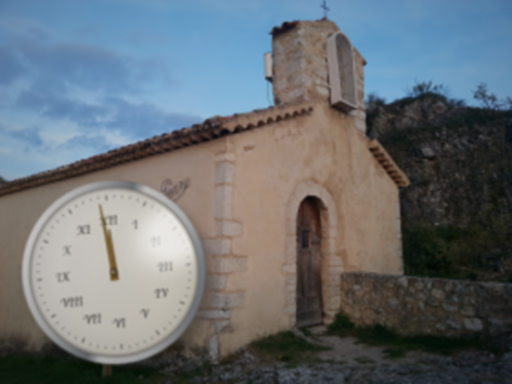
11:59
